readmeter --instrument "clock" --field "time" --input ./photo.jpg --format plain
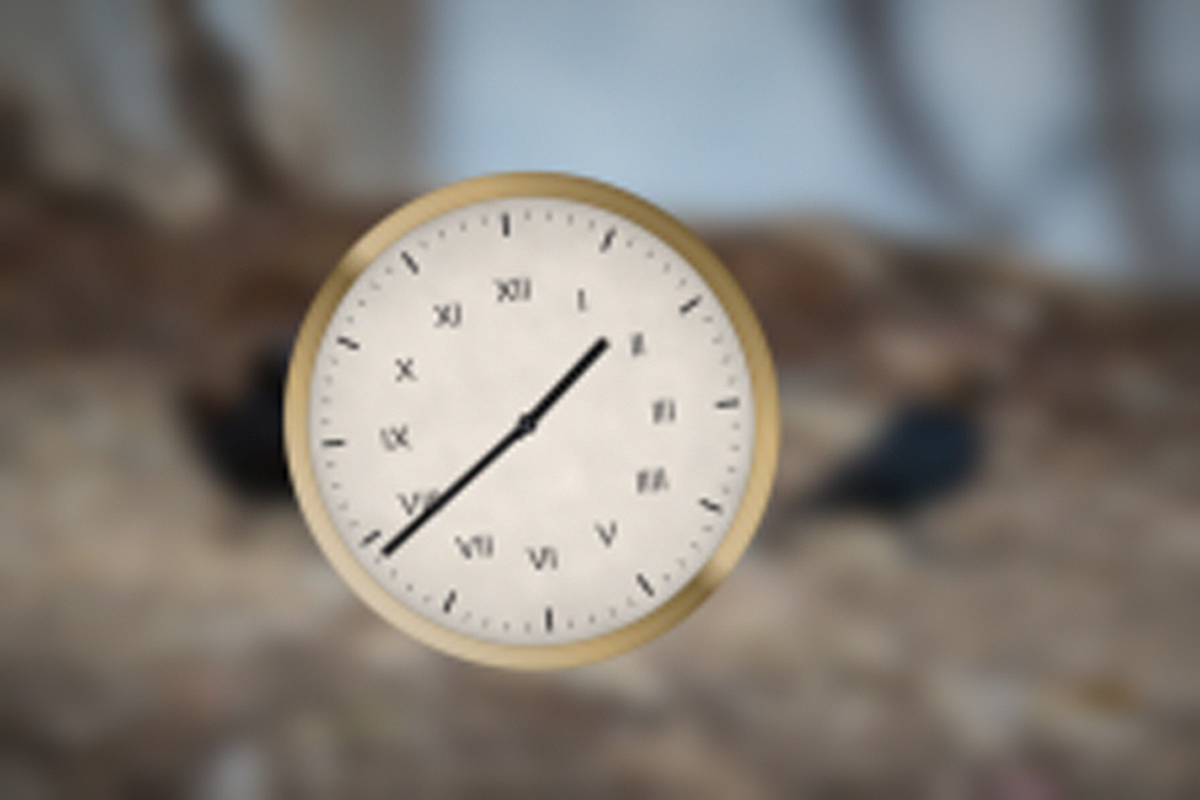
1:39
